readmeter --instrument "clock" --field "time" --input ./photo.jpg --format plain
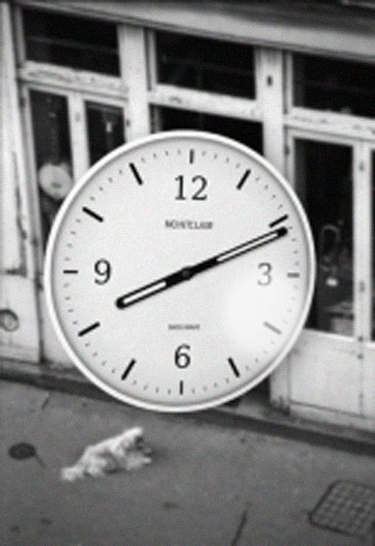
8:11
